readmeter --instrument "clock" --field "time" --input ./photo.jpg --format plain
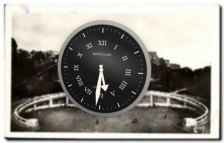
5:31
